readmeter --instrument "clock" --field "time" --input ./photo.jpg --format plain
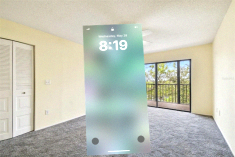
8:19
